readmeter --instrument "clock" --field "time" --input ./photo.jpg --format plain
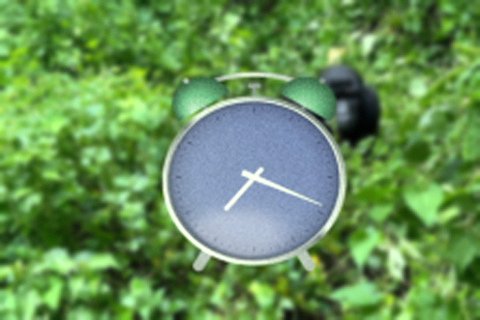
7:19
